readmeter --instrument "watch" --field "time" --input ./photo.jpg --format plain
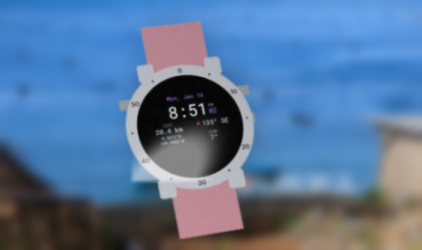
8:51
